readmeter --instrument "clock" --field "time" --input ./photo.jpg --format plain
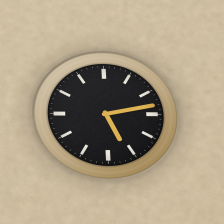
5:13
